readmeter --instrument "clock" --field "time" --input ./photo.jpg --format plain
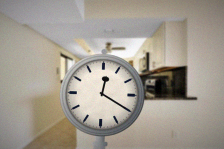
12:20
